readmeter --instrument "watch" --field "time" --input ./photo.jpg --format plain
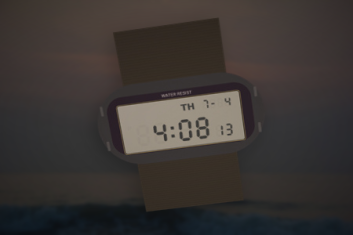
4:08:13
